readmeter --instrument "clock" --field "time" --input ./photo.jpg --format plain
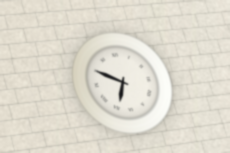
6:50
